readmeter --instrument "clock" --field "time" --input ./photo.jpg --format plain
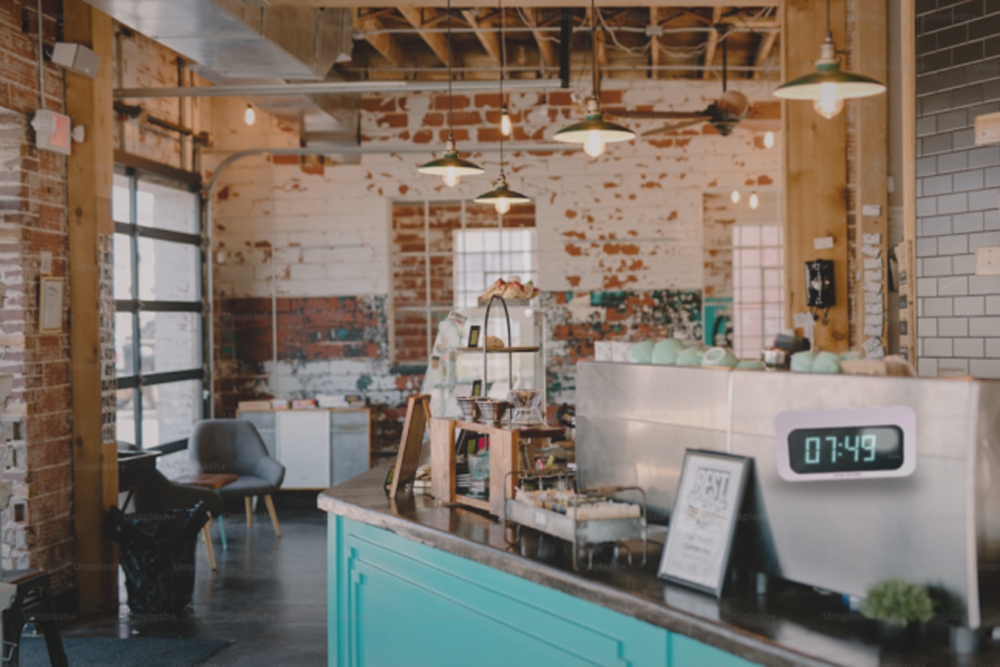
7:49
